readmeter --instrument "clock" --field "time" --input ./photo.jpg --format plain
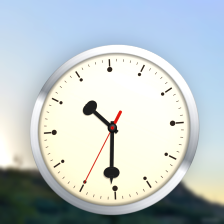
10:30:35
